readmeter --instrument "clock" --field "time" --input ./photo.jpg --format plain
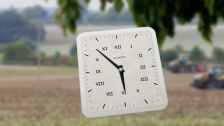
5:53
